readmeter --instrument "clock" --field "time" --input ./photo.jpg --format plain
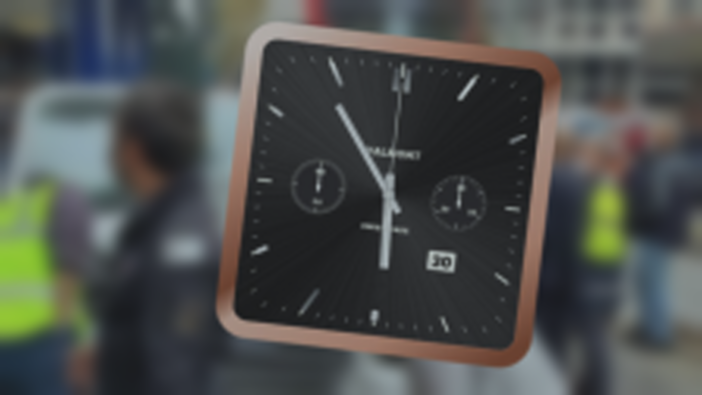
5:54
